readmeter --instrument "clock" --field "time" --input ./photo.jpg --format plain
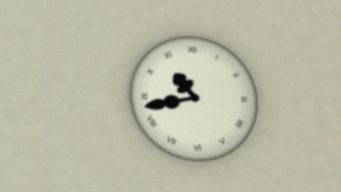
10:43
